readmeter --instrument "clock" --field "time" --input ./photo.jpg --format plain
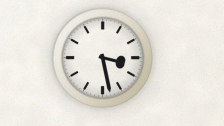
3:28
